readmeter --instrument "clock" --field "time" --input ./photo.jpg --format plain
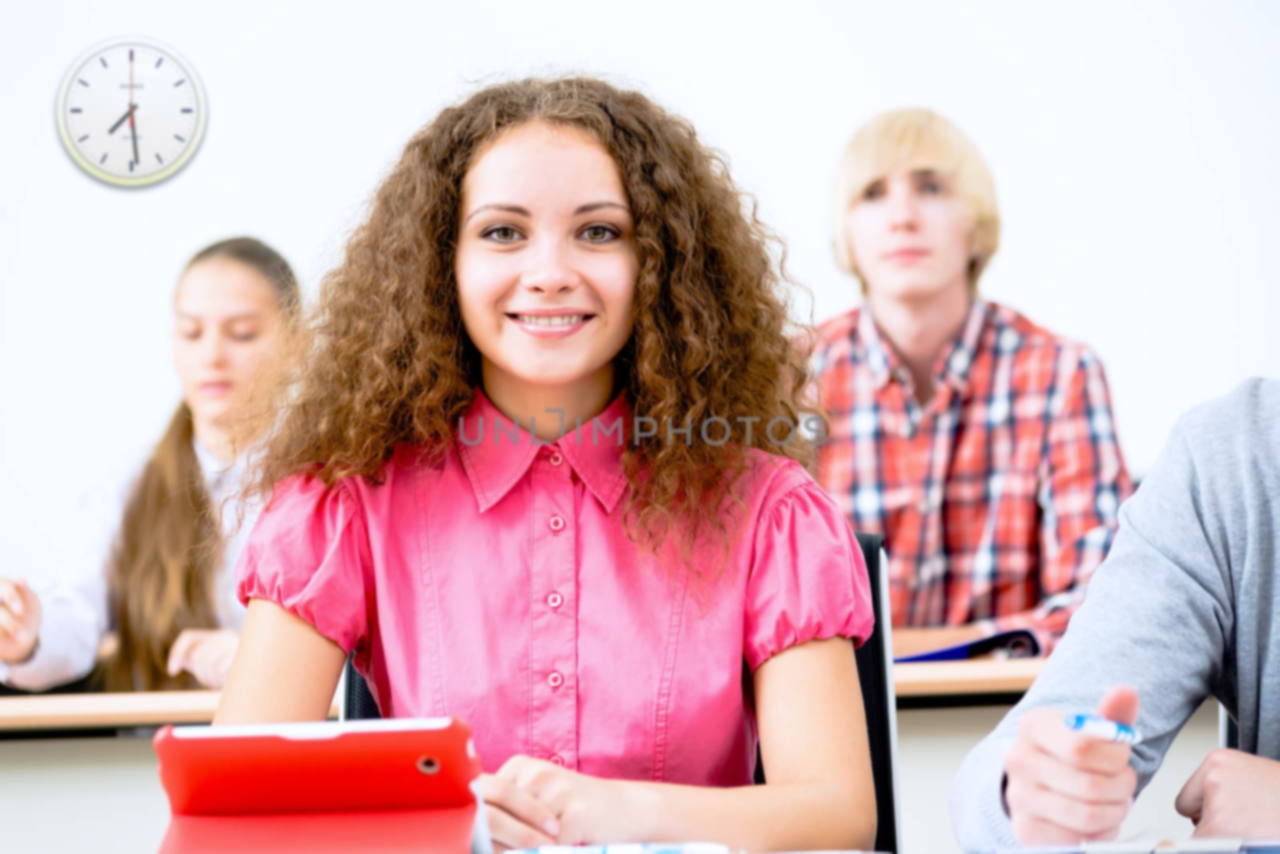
7:29:00
